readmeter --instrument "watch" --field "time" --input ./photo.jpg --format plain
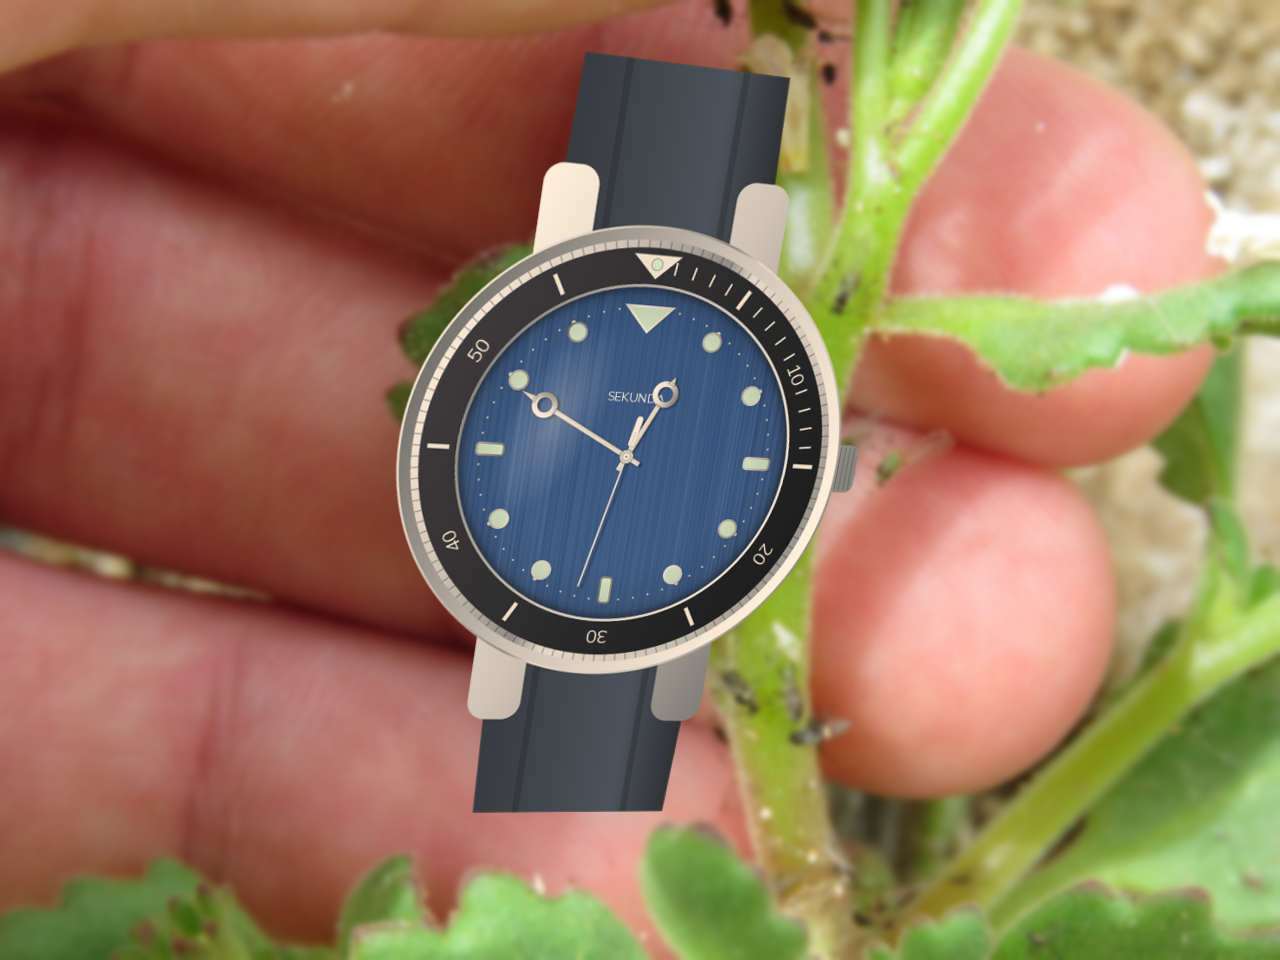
12:49:32
